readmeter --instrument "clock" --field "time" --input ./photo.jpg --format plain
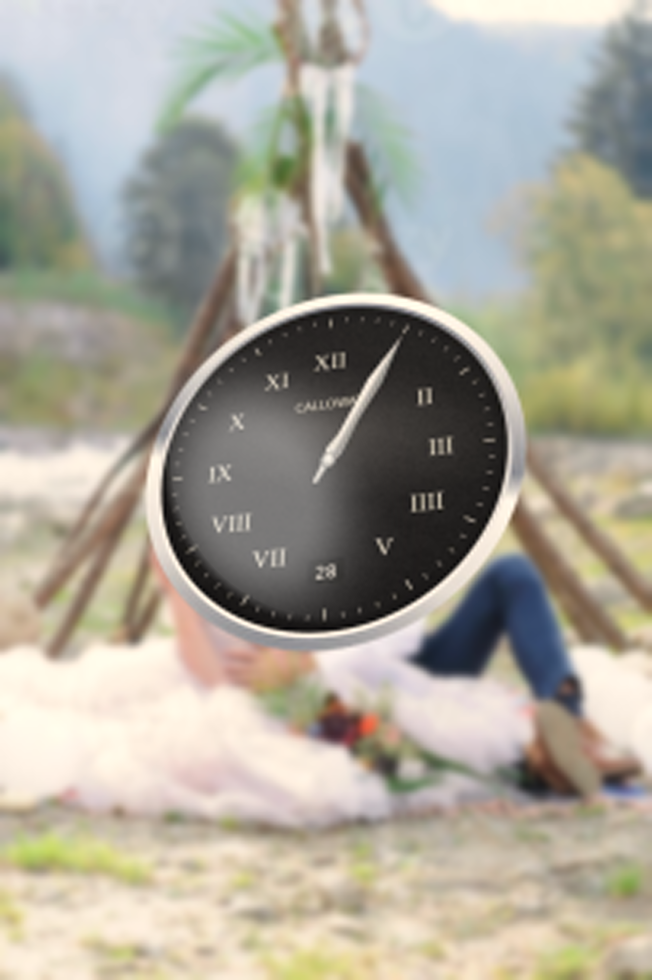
1:05
